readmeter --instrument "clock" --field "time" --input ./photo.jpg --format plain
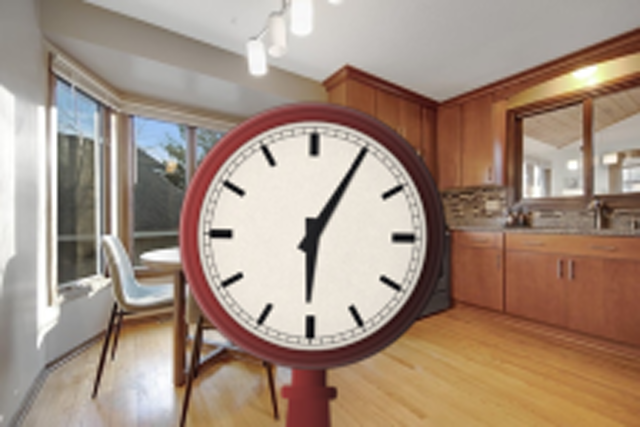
6:05
